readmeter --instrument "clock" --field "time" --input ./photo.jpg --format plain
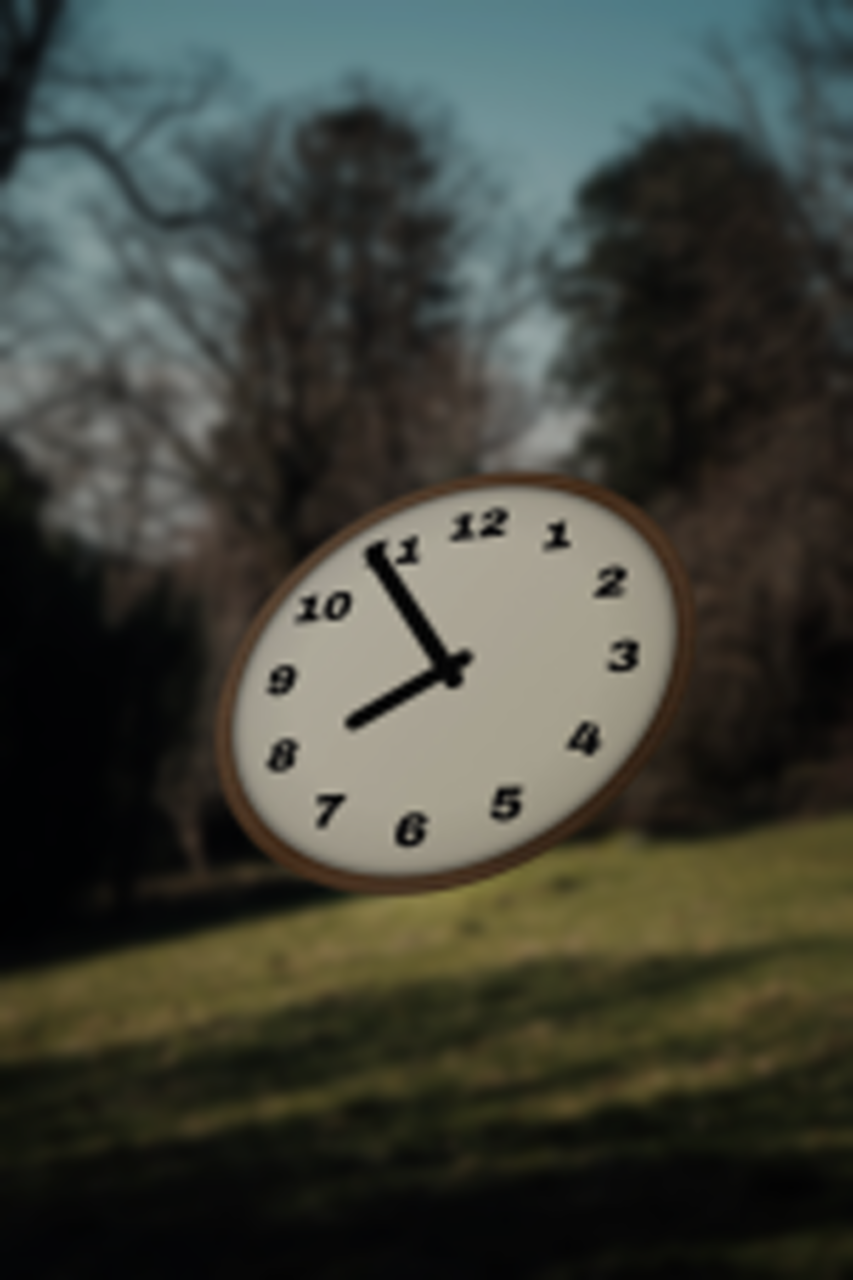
7:54
